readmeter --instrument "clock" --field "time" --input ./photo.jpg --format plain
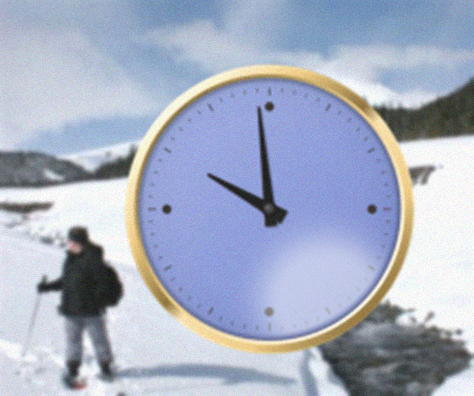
9:59
